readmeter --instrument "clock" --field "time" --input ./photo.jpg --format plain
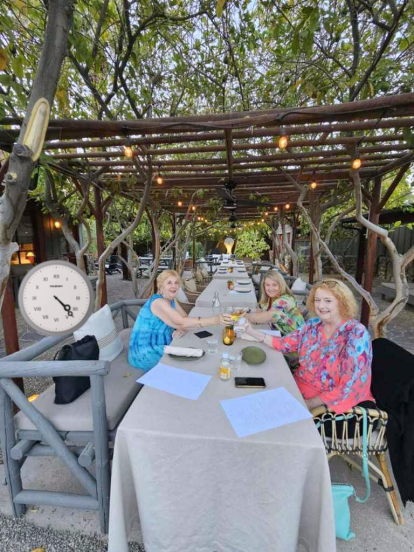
4:23
